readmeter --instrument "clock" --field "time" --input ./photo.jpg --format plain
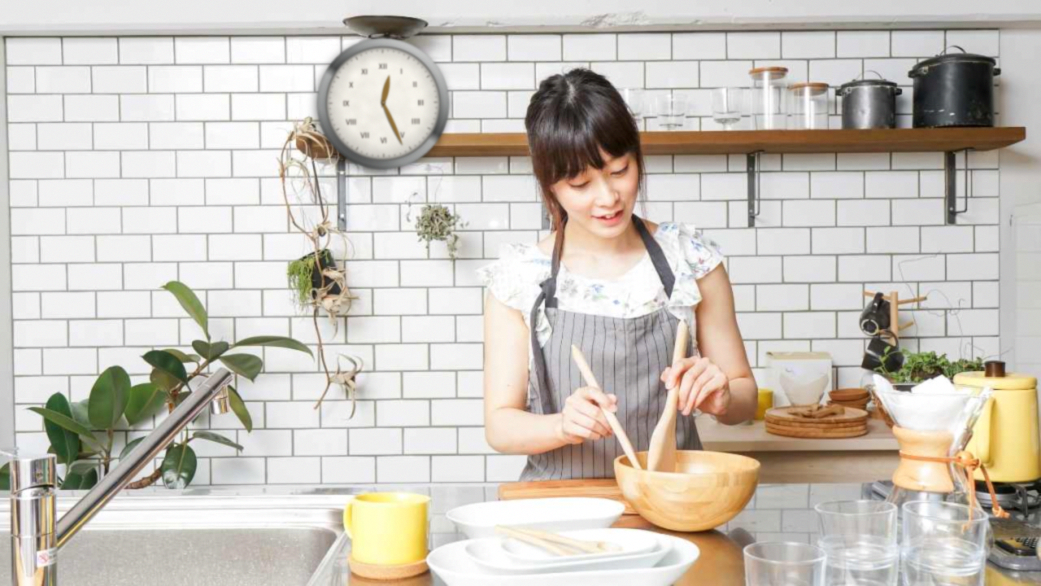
12:26
